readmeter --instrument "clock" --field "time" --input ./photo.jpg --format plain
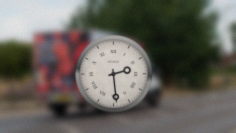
2:29
